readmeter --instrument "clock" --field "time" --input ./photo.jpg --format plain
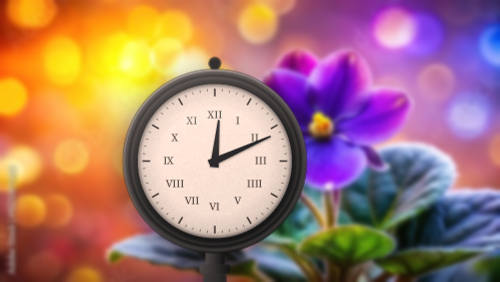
12:11
